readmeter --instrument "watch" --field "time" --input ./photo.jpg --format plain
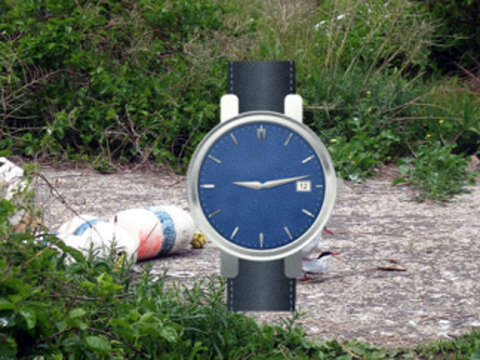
9:13
